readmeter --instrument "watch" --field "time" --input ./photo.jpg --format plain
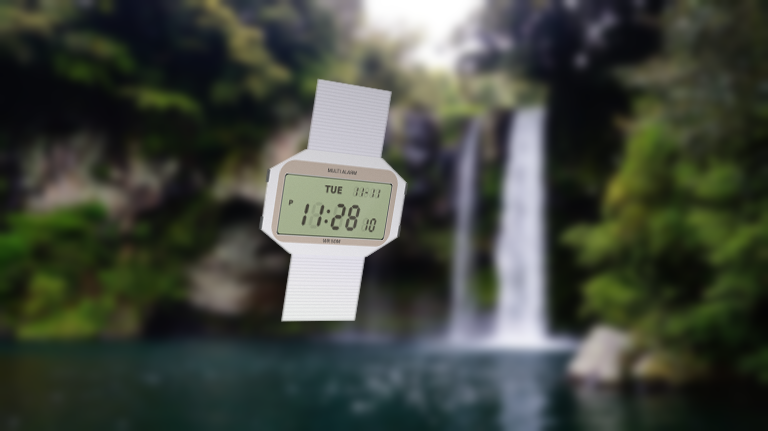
11:28:10
